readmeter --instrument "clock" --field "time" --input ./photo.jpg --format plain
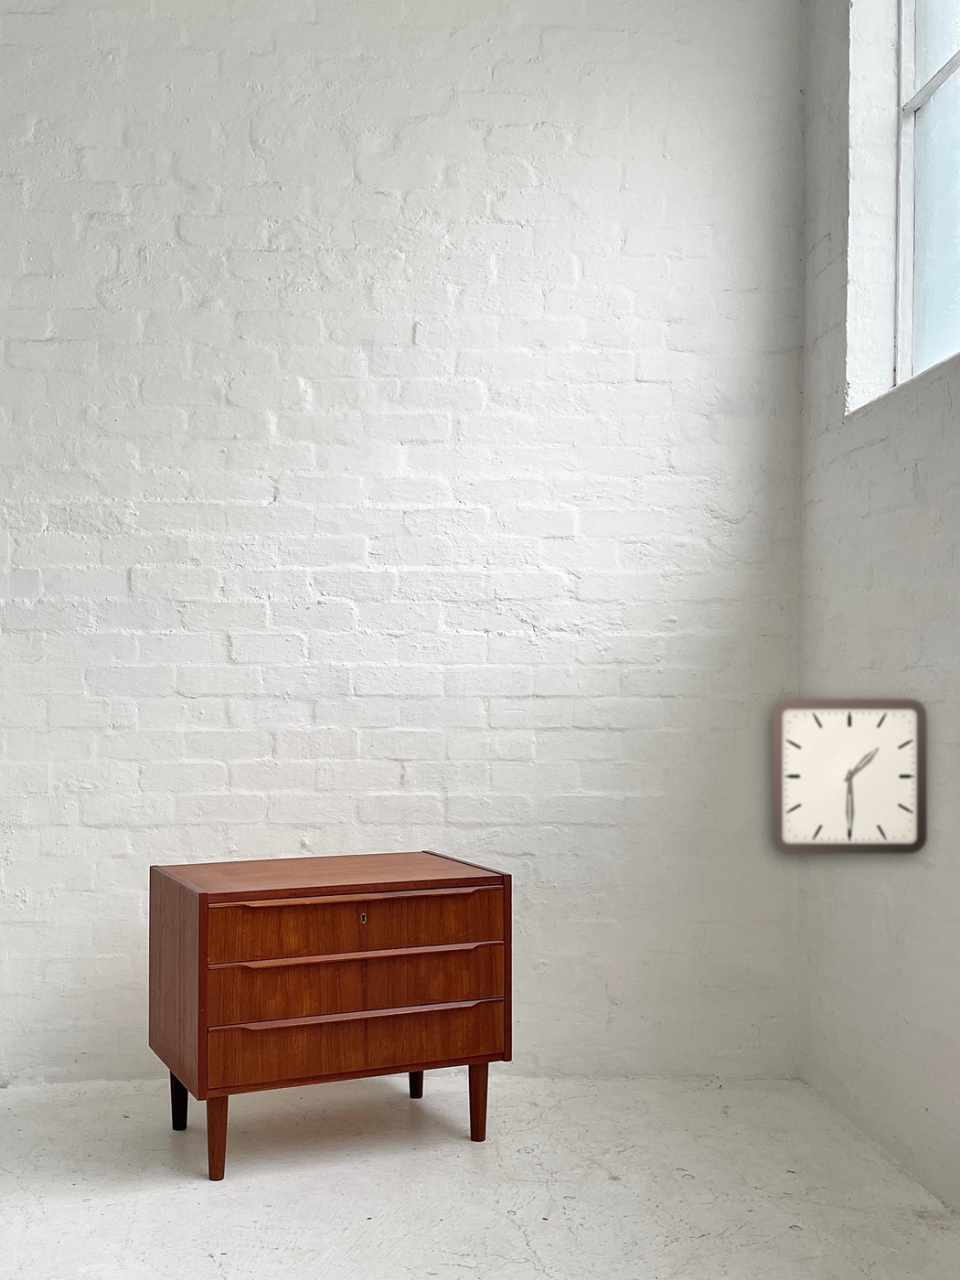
1:30
